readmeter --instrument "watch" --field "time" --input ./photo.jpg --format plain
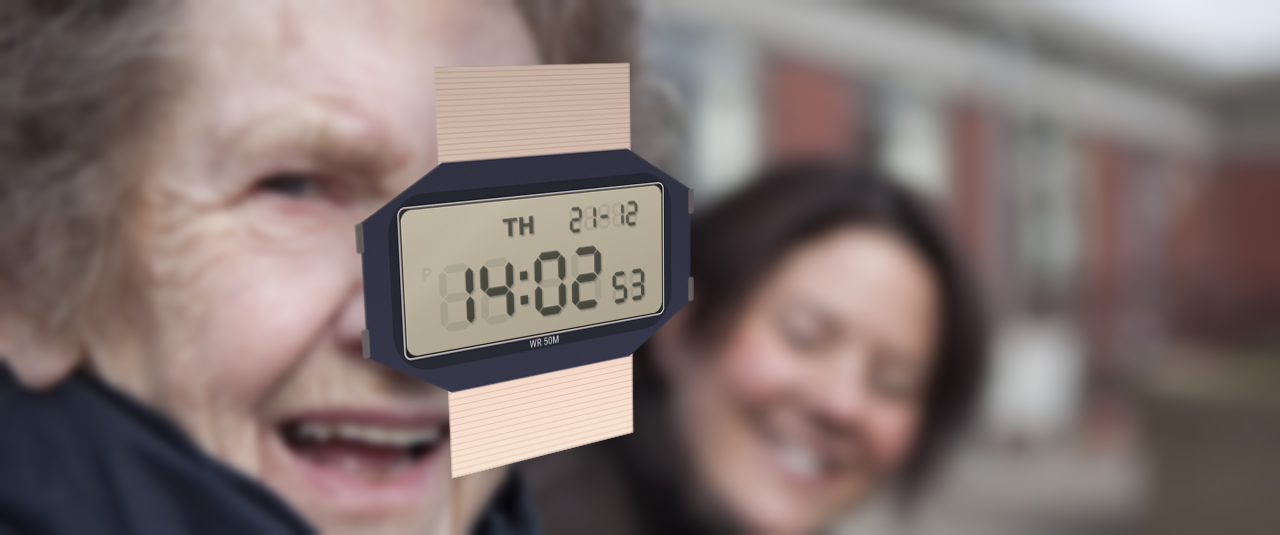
14:02:53
